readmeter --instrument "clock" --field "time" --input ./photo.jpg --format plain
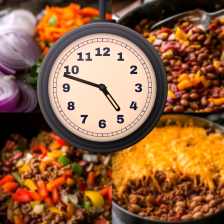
4:48
